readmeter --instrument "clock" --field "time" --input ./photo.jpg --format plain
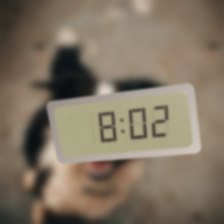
8:02
